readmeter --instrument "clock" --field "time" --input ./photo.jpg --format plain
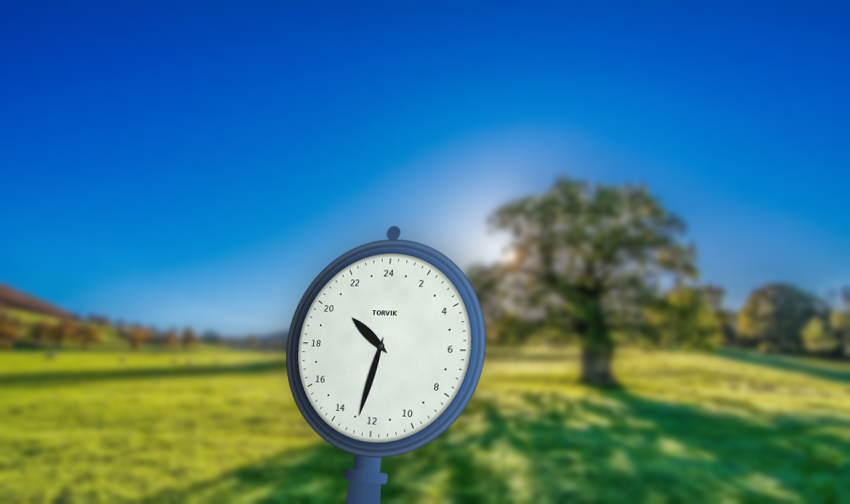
20:32
